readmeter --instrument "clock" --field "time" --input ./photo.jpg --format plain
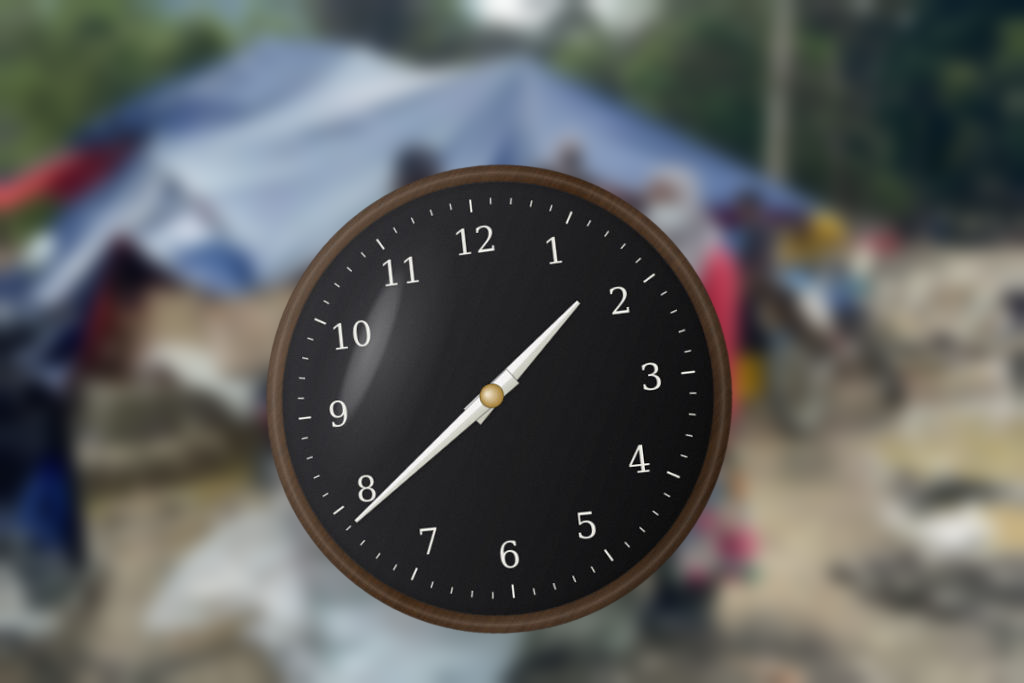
1:39
